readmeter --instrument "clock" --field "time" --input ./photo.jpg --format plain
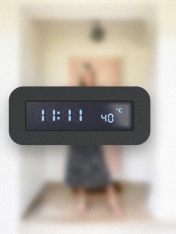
11:11
